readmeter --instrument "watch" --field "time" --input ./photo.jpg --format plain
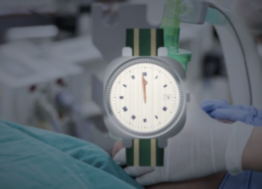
11:59
